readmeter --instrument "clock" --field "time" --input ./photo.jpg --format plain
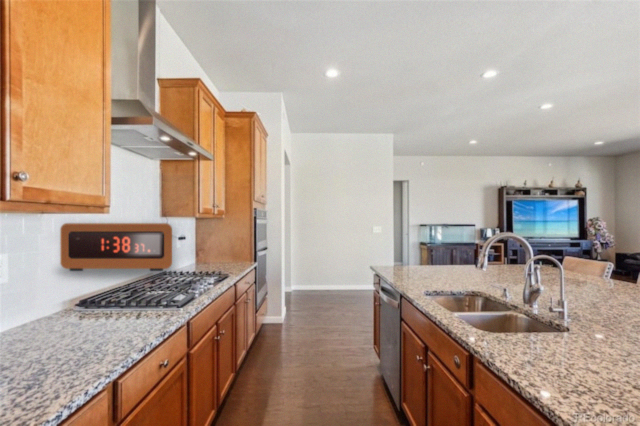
1:38
